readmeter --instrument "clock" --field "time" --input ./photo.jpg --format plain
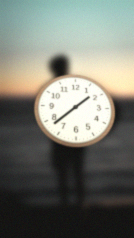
1:38
